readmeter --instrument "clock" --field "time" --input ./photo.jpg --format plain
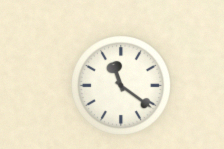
11:21
